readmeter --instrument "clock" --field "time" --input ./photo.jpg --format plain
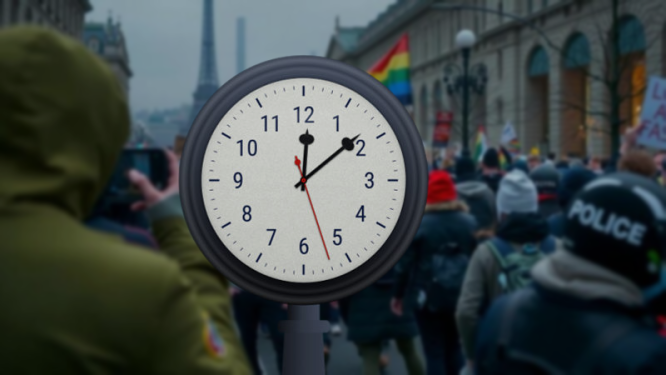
12:08:27
